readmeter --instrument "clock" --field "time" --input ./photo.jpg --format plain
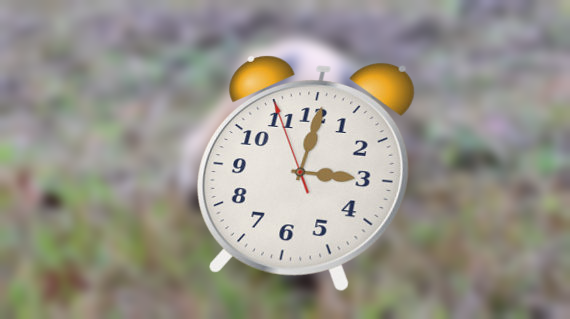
3:00:55
